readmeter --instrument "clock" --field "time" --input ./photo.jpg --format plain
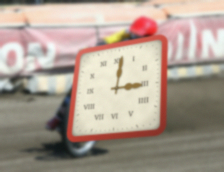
3:01
